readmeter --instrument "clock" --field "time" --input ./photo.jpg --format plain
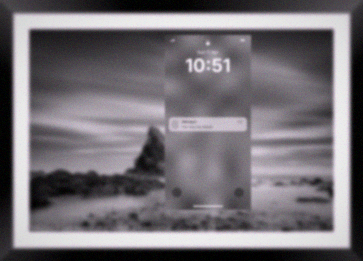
10:51
